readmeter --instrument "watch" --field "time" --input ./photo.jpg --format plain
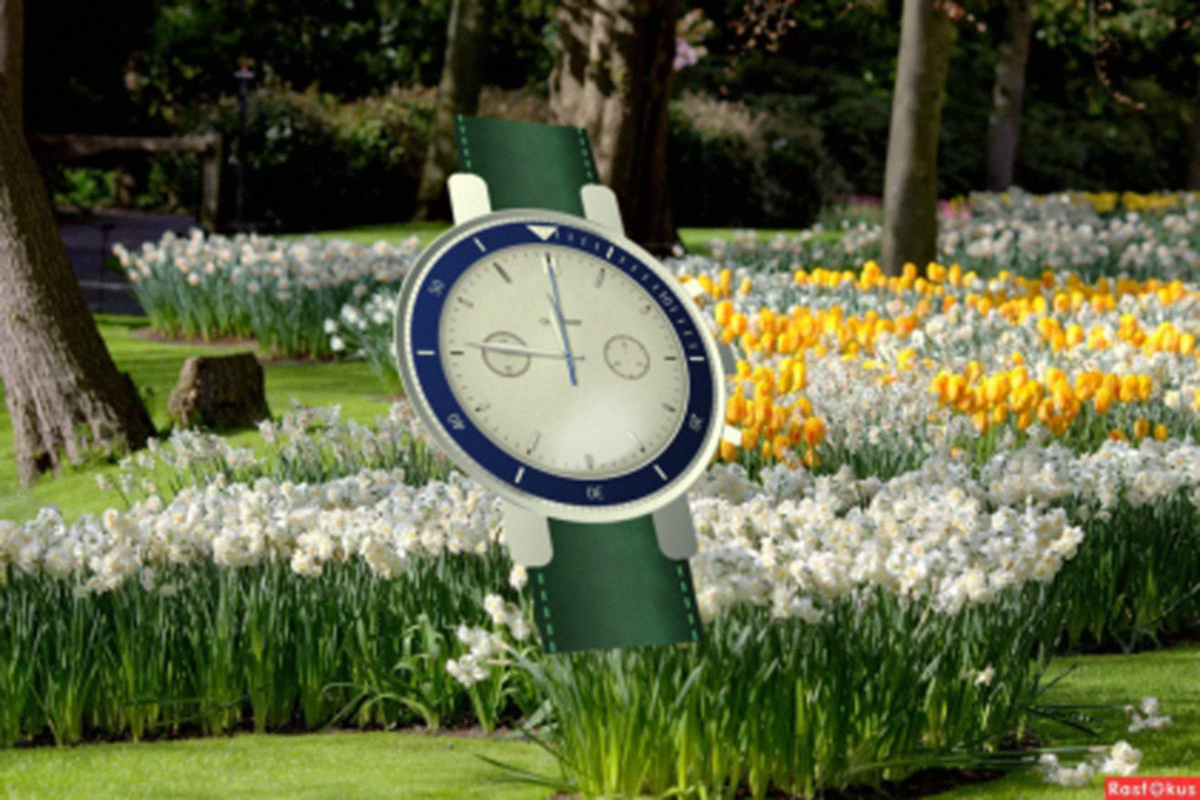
11:46
